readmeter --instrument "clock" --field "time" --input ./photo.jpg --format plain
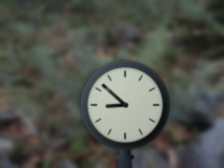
8:52
